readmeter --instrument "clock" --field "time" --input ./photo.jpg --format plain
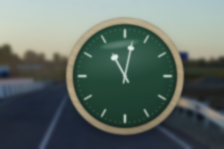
11:02
